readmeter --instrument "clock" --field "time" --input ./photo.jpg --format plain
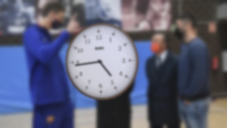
4:44
